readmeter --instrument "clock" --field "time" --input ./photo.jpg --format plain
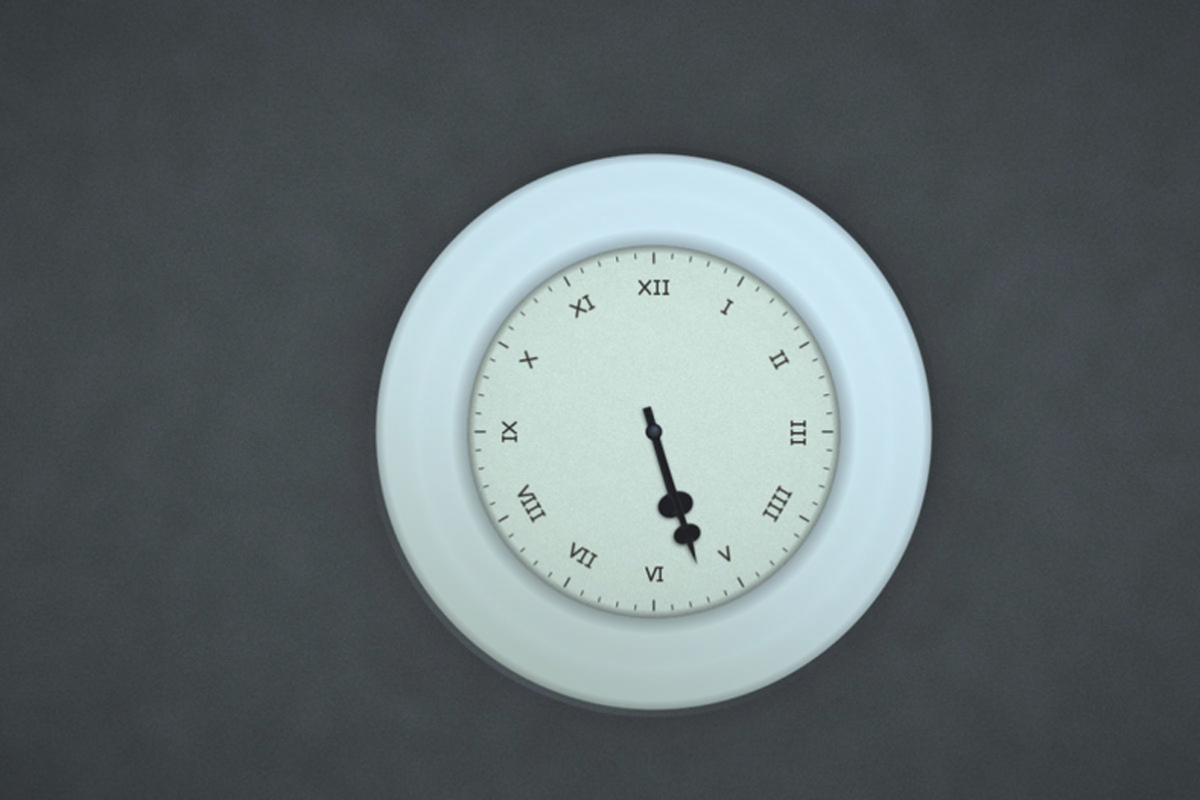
5:27
